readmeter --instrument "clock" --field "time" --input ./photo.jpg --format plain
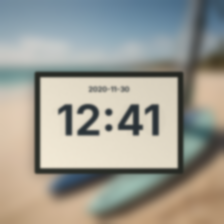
12:41
